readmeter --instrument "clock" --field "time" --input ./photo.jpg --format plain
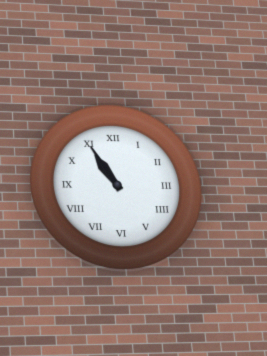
10:55
